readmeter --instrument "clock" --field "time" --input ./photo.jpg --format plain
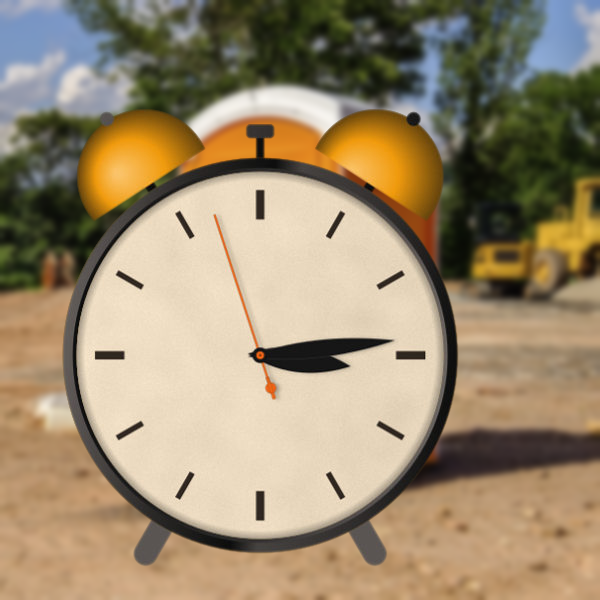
3:13:57
